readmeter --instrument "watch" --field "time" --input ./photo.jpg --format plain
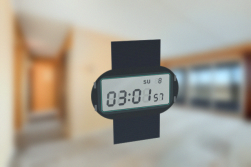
3:01:57
